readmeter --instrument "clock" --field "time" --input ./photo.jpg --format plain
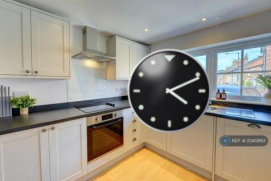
4:11
